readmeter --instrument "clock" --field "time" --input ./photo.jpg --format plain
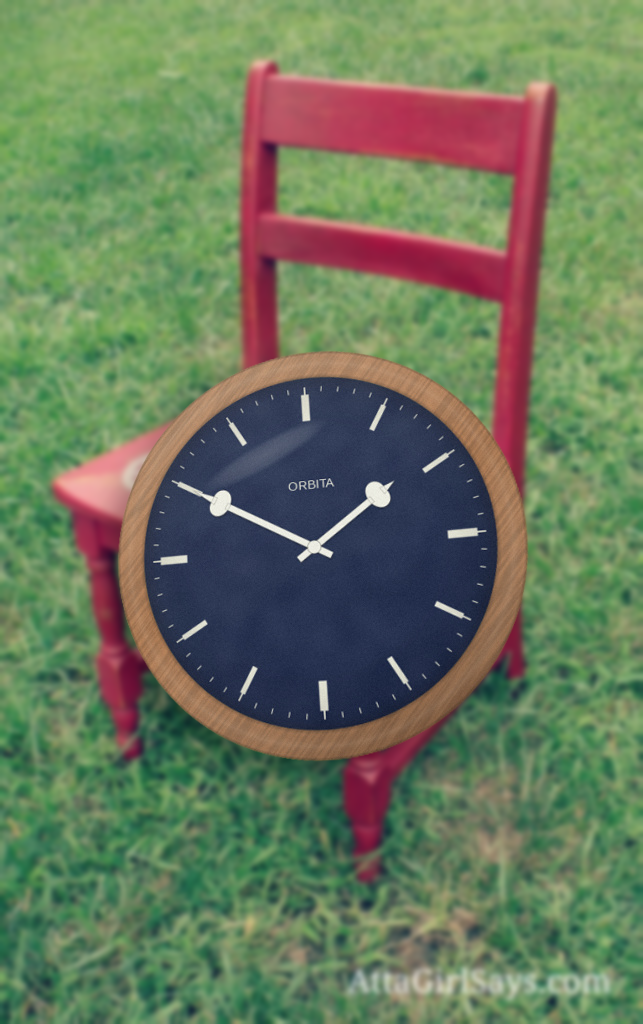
1:50
